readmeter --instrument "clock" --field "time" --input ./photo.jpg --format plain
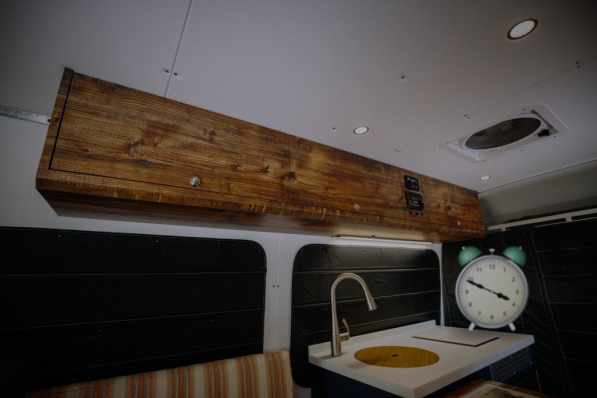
3:49
